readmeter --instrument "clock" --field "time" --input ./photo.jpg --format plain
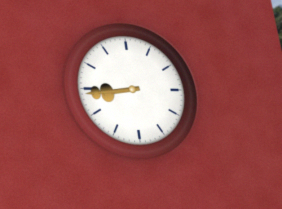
8:44
